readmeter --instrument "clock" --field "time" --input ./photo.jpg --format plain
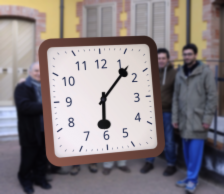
6:07
